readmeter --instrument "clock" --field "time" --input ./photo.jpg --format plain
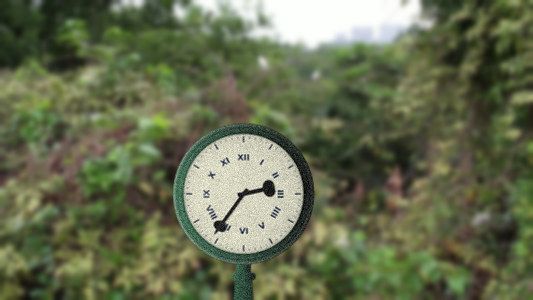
2:36
